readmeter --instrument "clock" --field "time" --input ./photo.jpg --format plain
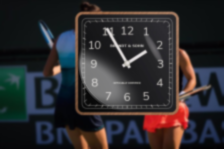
1:55
